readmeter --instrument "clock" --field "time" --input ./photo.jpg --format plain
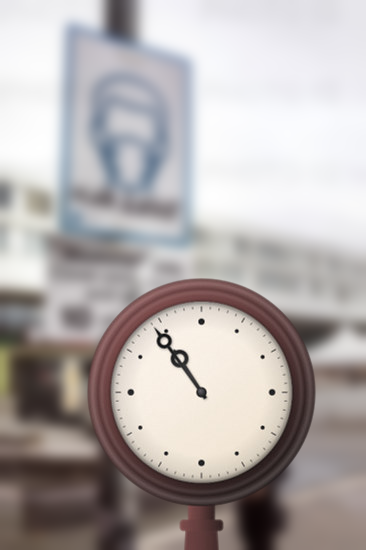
10:54
